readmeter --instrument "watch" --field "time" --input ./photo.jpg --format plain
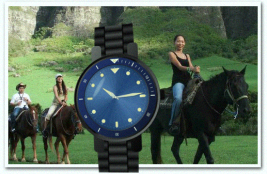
10:14
